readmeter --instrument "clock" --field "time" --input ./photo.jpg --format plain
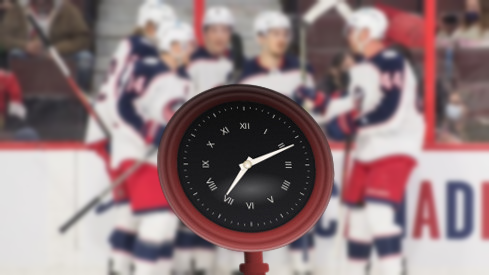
7:11
